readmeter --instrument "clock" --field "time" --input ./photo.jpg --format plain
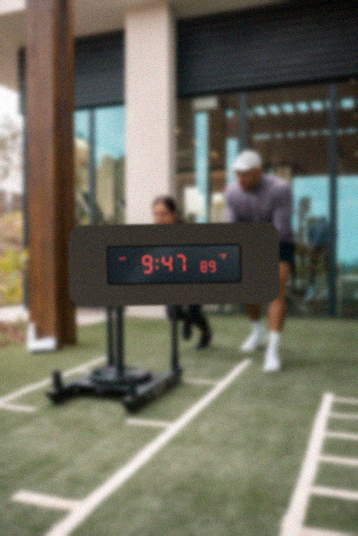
9:47
